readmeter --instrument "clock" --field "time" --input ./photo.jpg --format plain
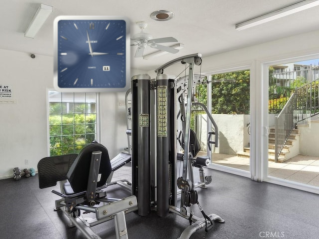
2:58
